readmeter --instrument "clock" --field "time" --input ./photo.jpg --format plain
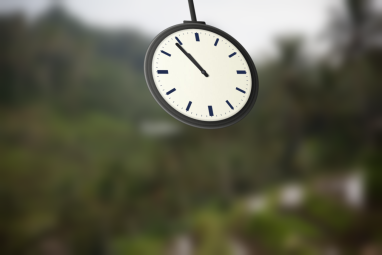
10:54
